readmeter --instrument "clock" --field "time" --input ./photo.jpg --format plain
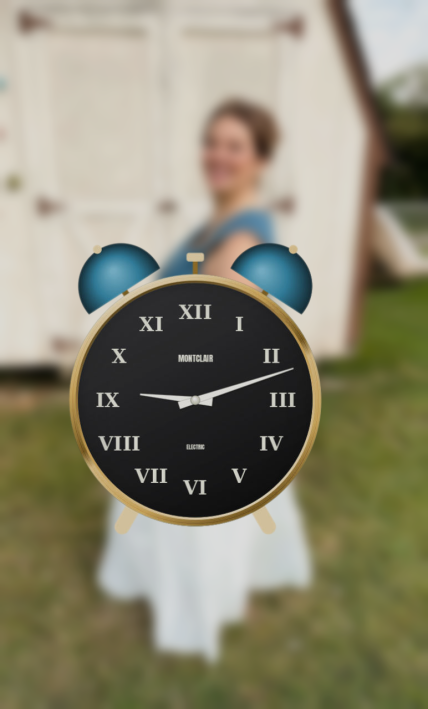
9:12
